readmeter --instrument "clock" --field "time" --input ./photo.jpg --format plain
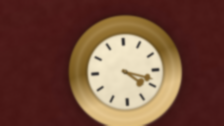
4:18
